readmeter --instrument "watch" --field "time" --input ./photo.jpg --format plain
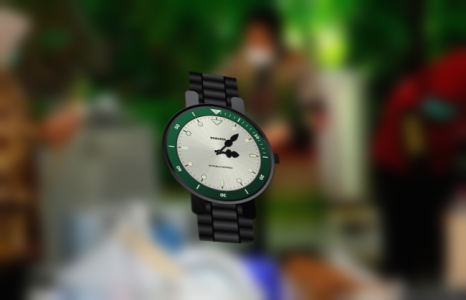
3:07
